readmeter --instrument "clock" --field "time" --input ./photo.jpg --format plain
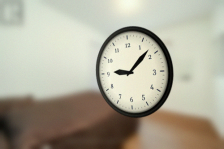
9:08
